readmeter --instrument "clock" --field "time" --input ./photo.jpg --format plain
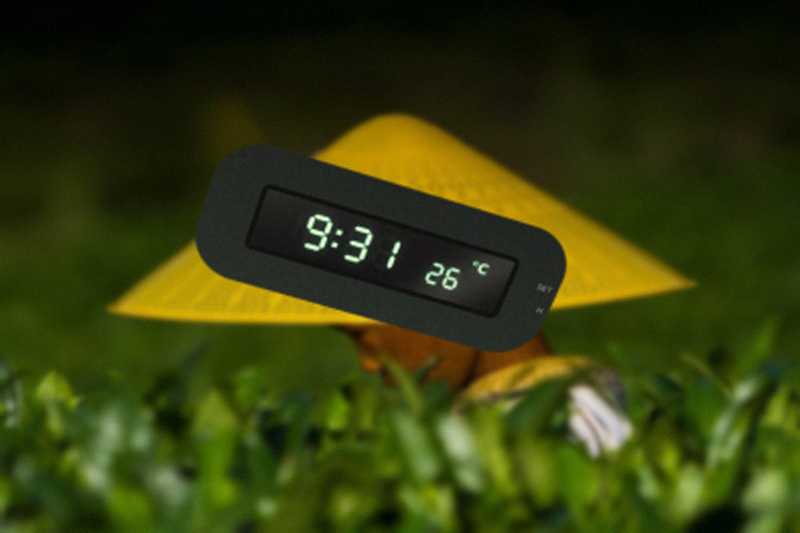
9:31
